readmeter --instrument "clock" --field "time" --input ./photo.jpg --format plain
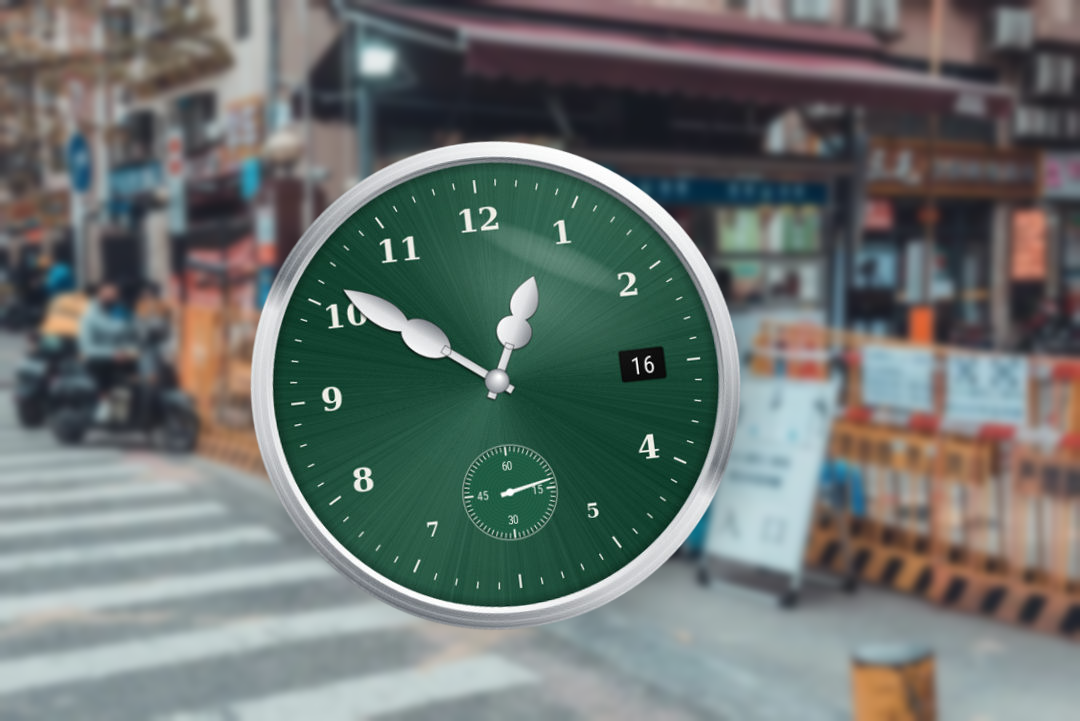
12:51:13
